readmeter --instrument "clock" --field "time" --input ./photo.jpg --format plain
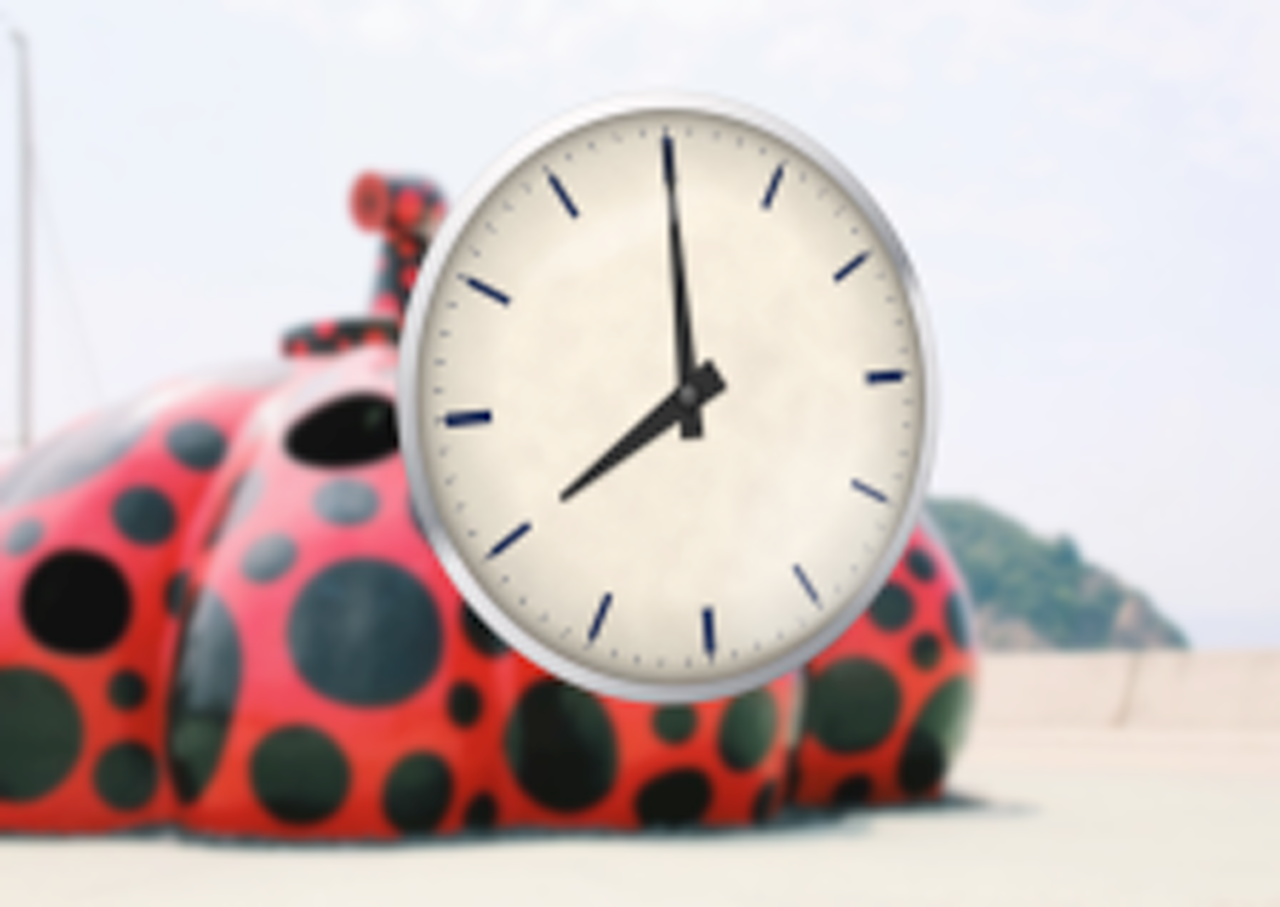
8:00
